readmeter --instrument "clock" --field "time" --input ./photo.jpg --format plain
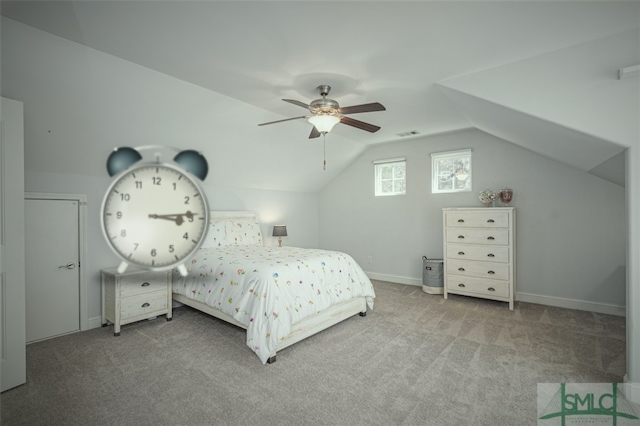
3:14
